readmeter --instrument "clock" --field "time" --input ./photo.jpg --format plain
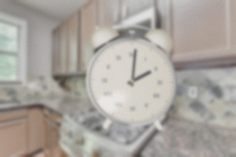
2:01
